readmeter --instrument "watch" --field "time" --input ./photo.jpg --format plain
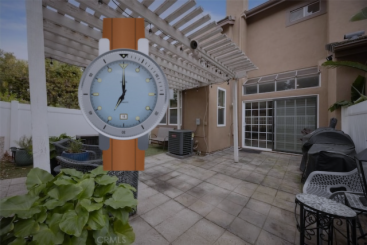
7:00
